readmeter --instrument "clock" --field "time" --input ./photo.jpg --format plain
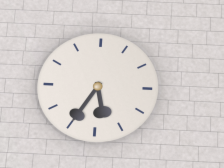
5:35
